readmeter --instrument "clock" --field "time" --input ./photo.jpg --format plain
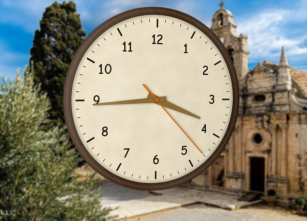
3:44:23
